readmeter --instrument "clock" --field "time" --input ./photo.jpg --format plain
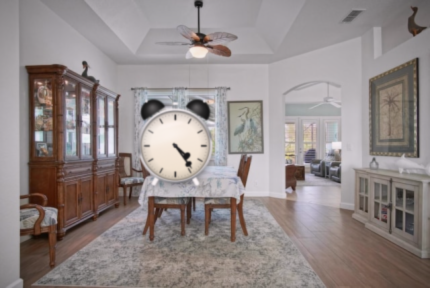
4:24
